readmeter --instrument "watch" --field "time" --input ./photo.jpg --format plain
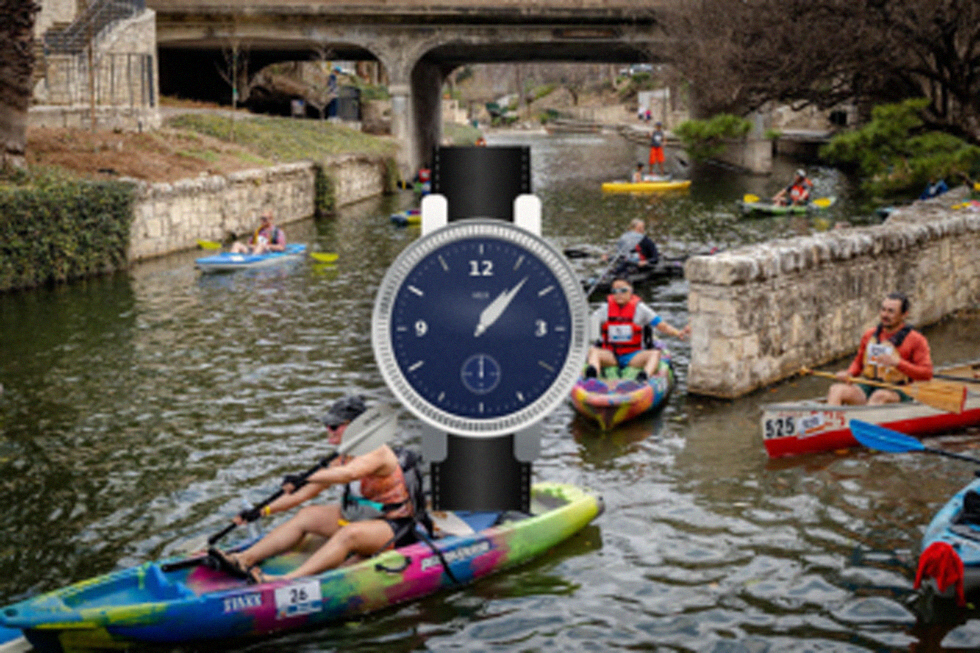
1:07
